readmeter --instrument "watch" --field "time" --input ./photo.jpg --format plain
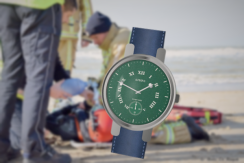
1:48
